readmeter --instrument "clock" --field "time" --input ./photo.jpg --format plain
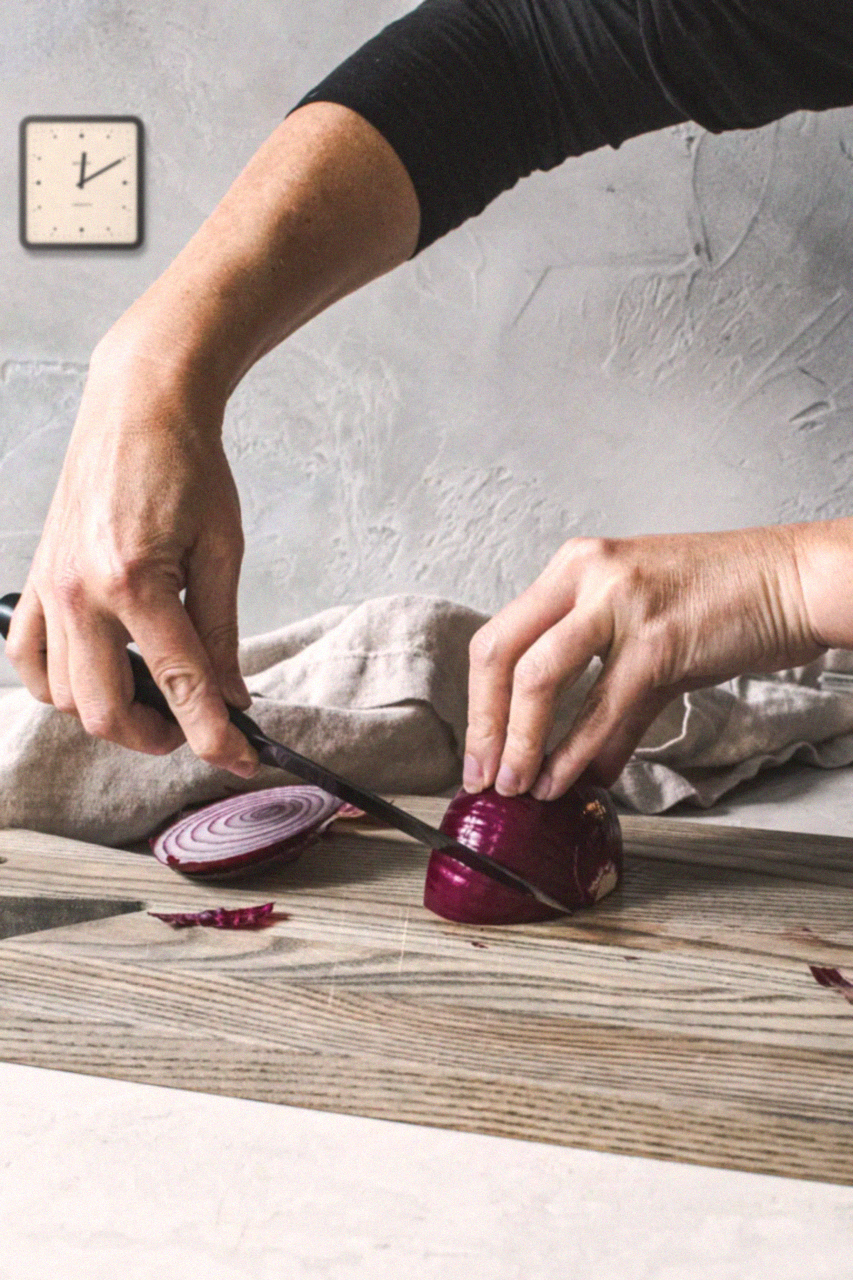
12:10
